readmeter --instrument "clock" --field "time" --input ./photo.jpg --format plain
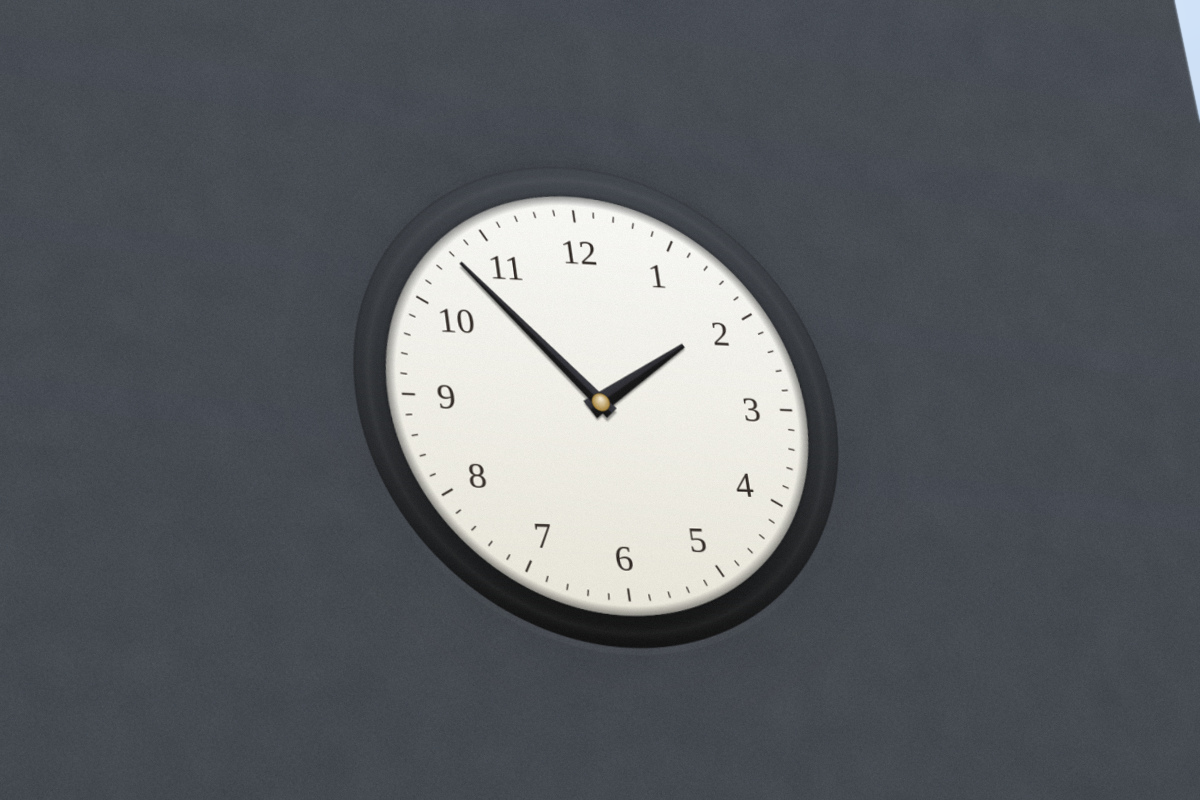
1:53
